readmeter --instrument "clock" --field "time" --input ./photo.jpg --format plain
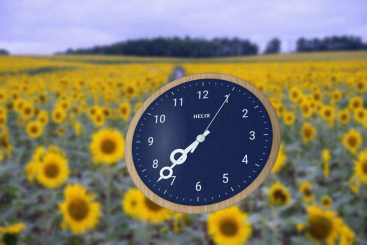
7:37:05
